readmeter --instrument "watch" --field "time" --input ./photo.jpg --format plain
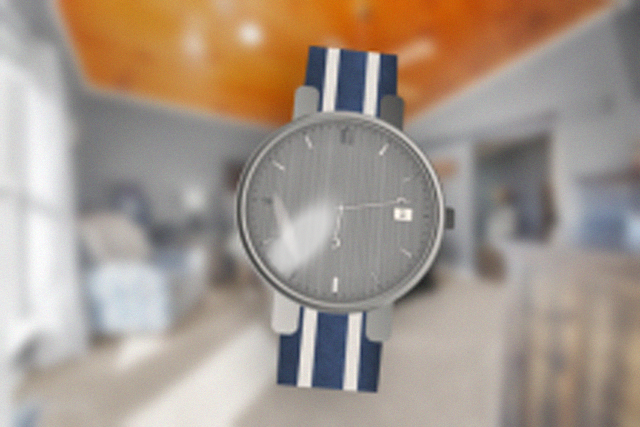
6:13
